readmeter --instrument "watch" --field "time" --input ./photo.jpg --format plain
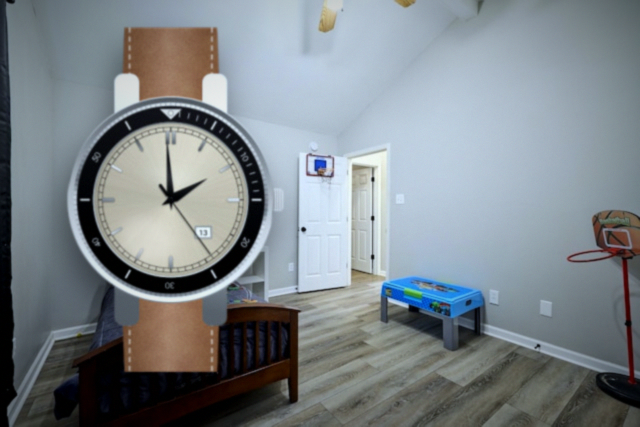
1:59:24
